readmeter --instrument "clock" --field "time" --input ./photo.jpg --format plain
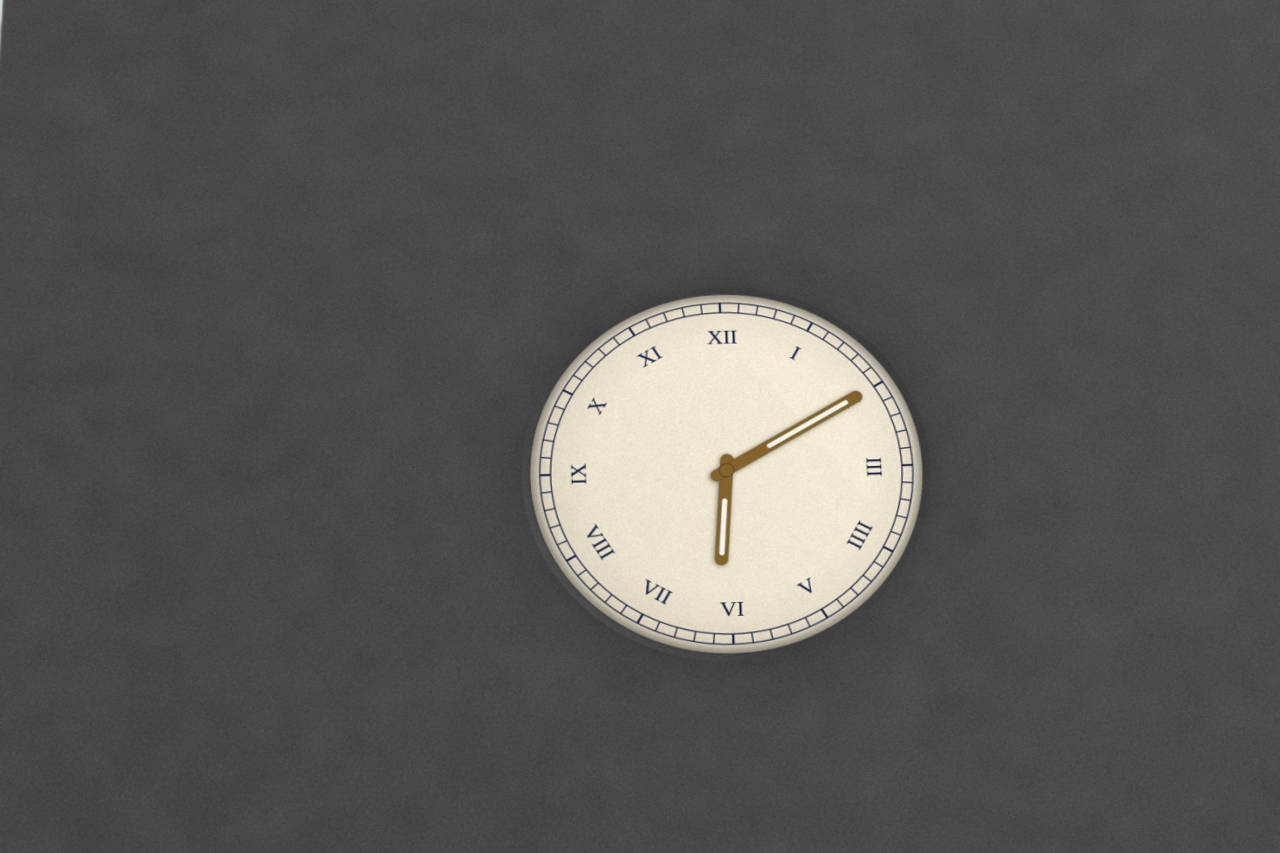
6:10
